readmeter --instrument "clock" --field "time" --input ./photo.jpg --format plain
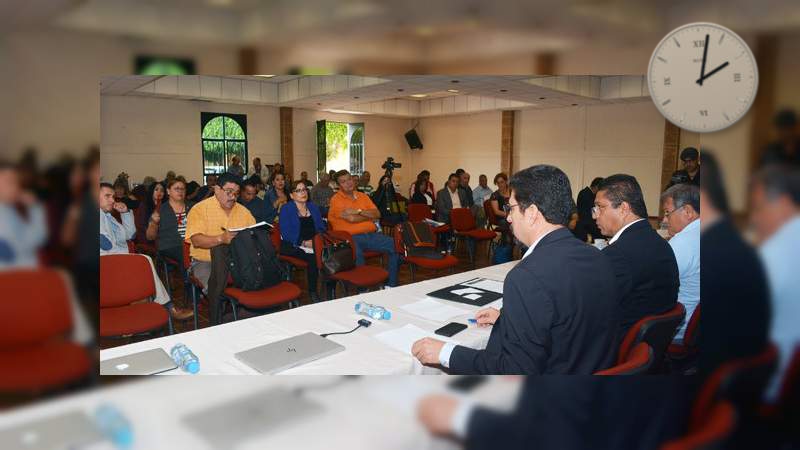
2:02
